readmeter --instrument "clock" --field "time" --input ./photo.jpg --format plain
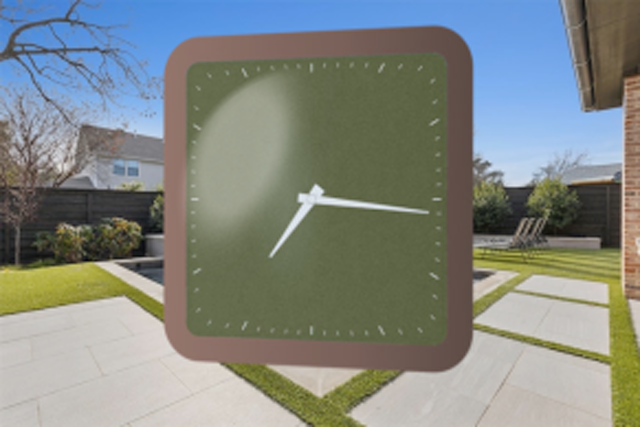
7:16
